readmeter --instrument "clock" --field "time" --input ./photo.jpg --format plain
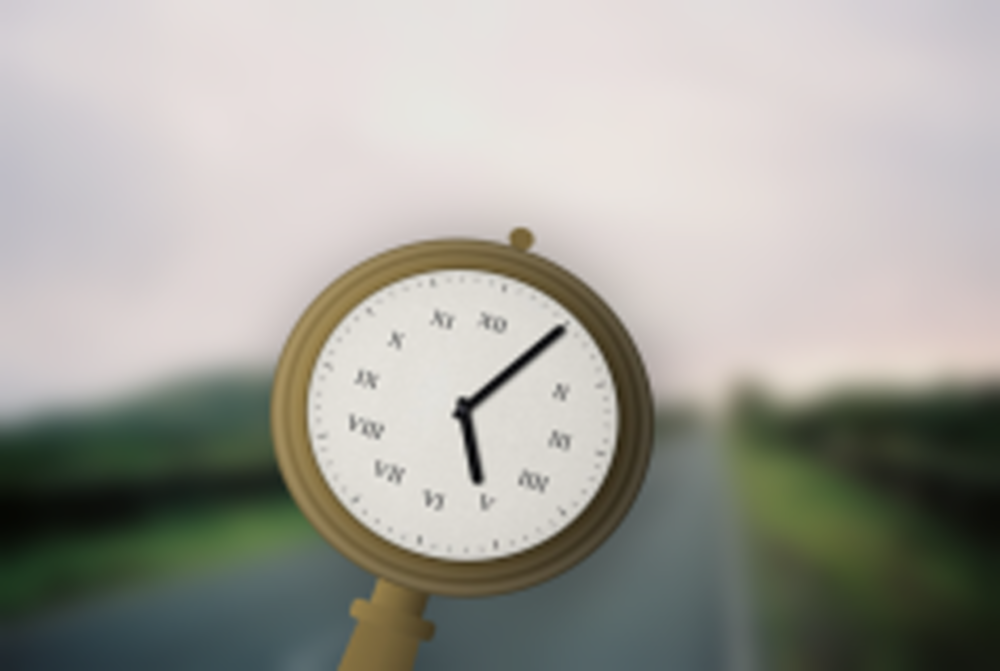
5:05
